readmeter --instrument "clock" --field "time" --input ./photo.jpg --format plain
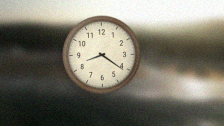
8:21
